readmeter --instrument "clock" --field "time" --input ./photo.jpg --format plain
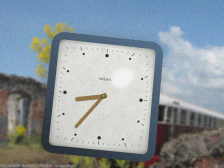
8:36
